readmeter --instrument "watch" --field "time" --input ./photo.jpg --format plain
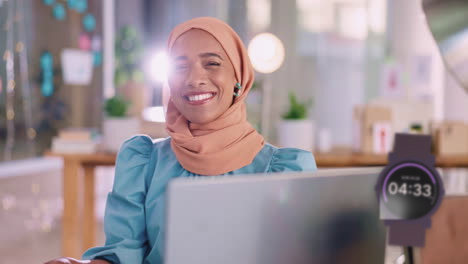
4:33
